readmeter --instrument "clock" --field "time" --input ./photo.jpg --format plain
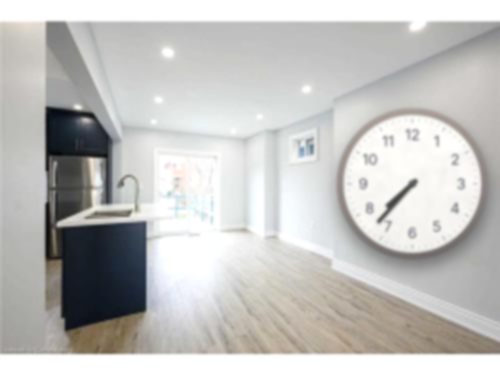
7:37
